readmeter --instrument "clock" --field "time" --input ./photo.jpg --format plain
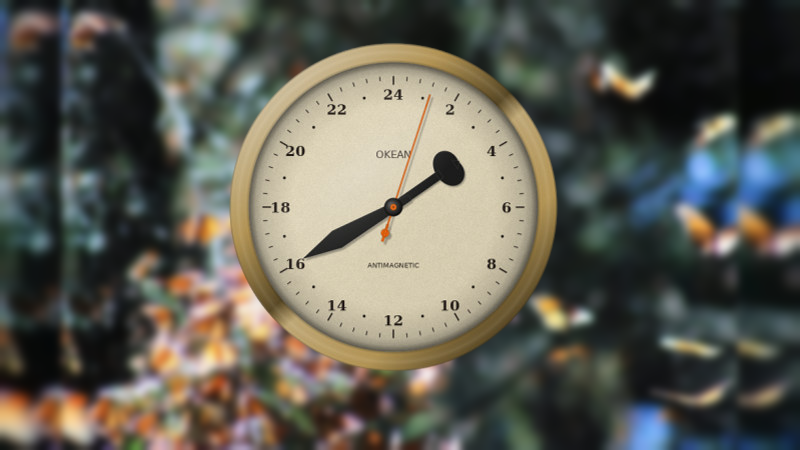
3:40:03
